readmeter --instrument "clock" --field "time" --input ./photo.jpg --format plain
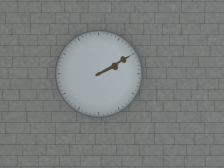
2:10
